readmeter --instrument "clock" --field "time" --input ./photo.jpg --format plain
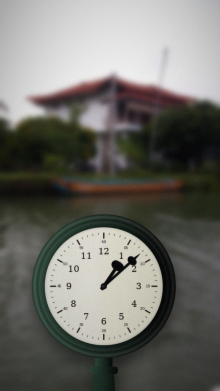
1:08
